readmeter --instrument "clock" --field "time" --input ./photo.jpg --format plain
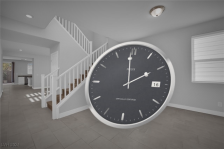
1:59
